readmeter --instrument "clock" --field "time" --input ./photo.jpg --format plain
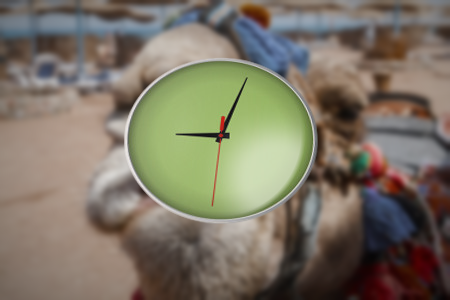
9:03:31
